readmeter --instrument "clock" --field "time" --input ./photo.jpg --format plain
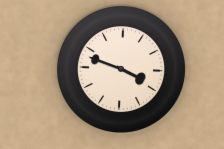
3:48
